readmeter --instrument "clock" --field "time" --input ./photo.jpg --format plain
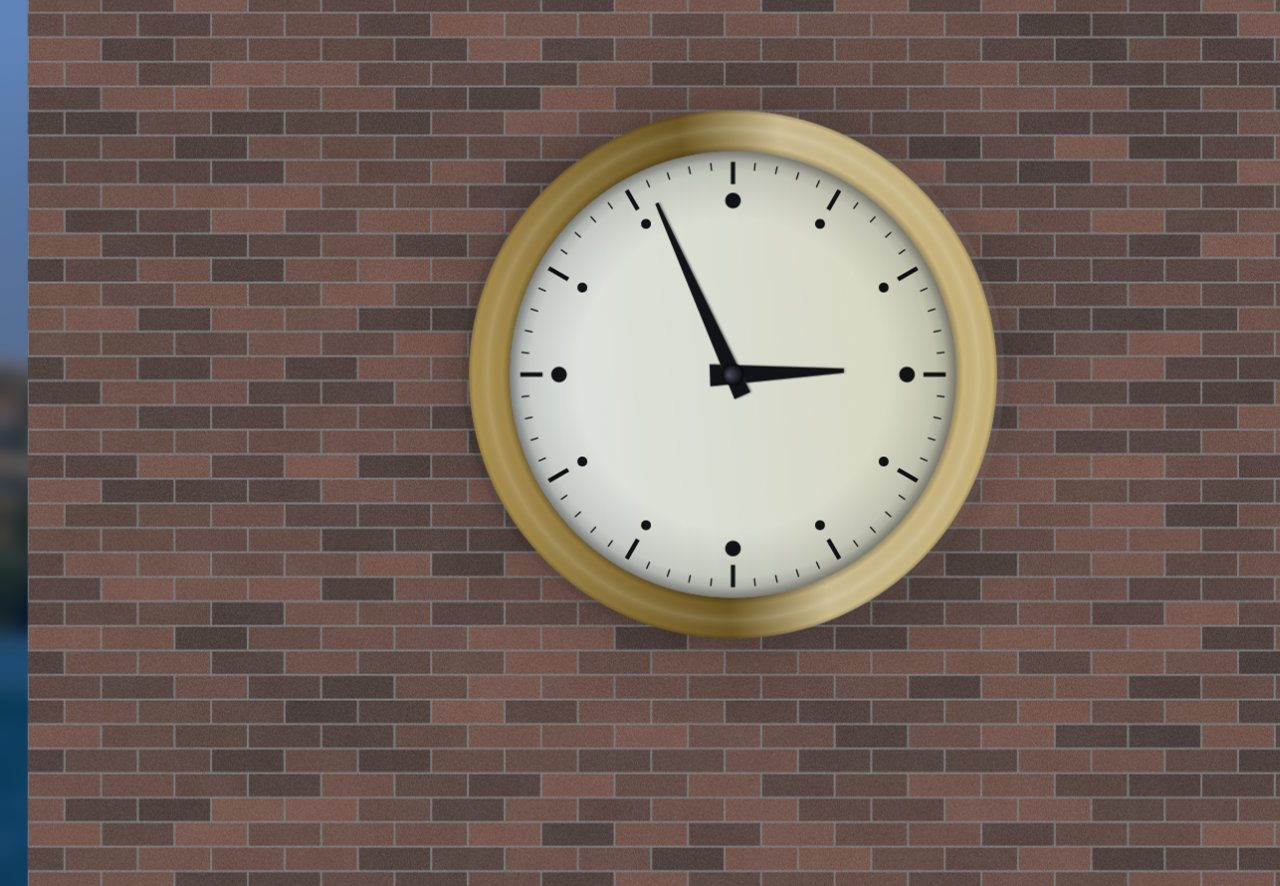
2:56
